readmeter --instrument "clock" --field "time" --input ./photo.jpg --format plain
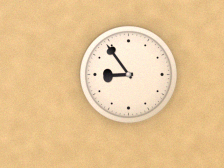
8:54
